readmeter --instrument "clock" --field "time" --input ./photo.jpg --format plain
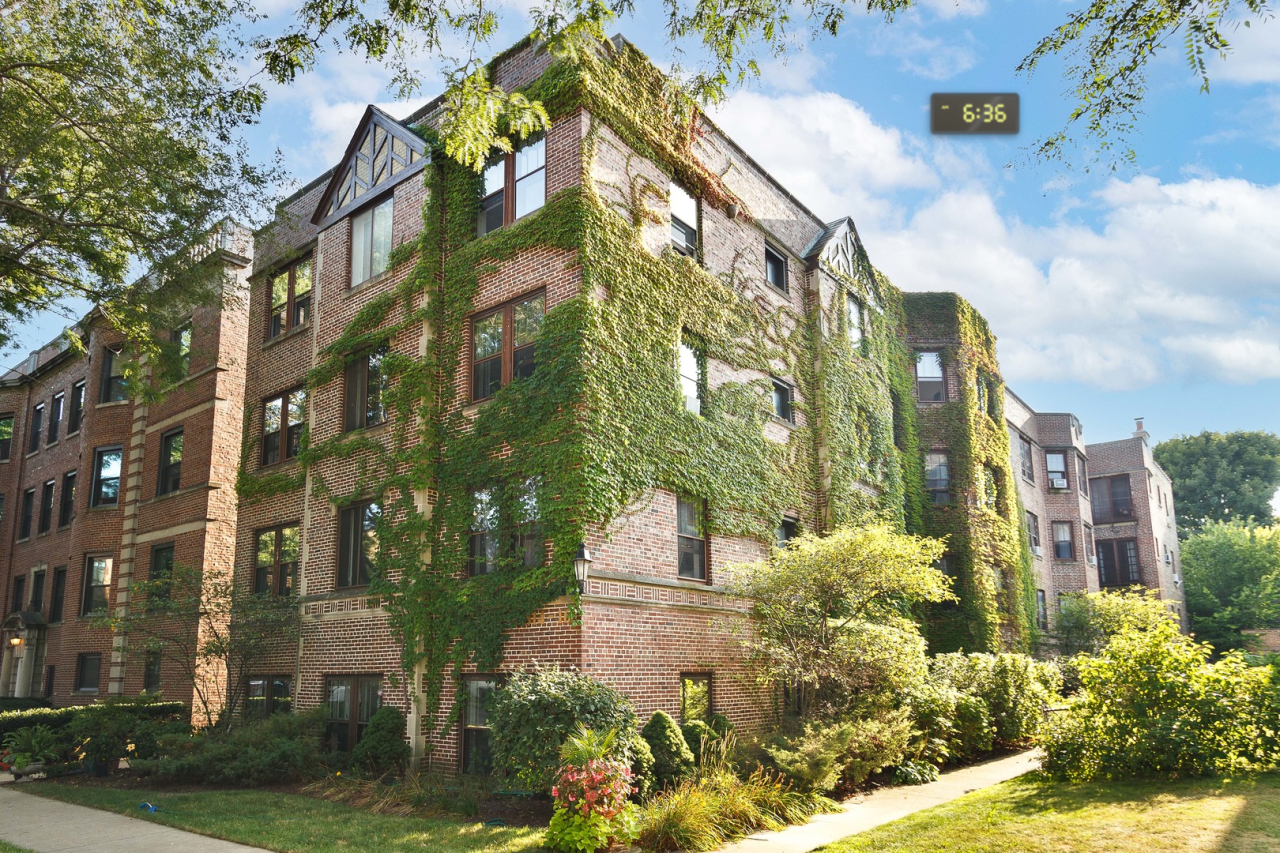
6:36
